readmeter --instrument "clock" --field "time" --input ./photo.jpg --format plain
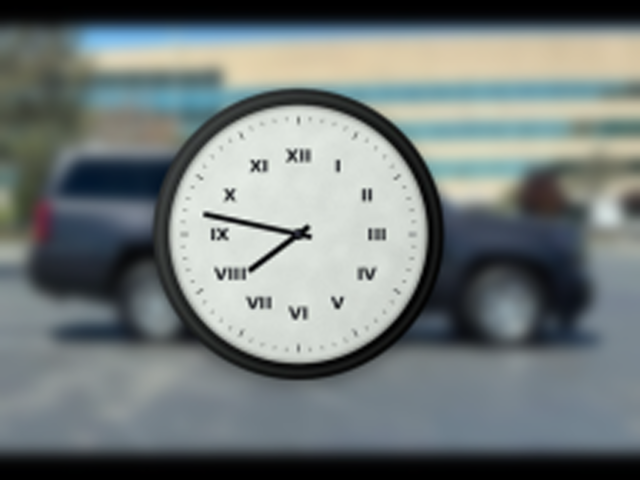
7:47
